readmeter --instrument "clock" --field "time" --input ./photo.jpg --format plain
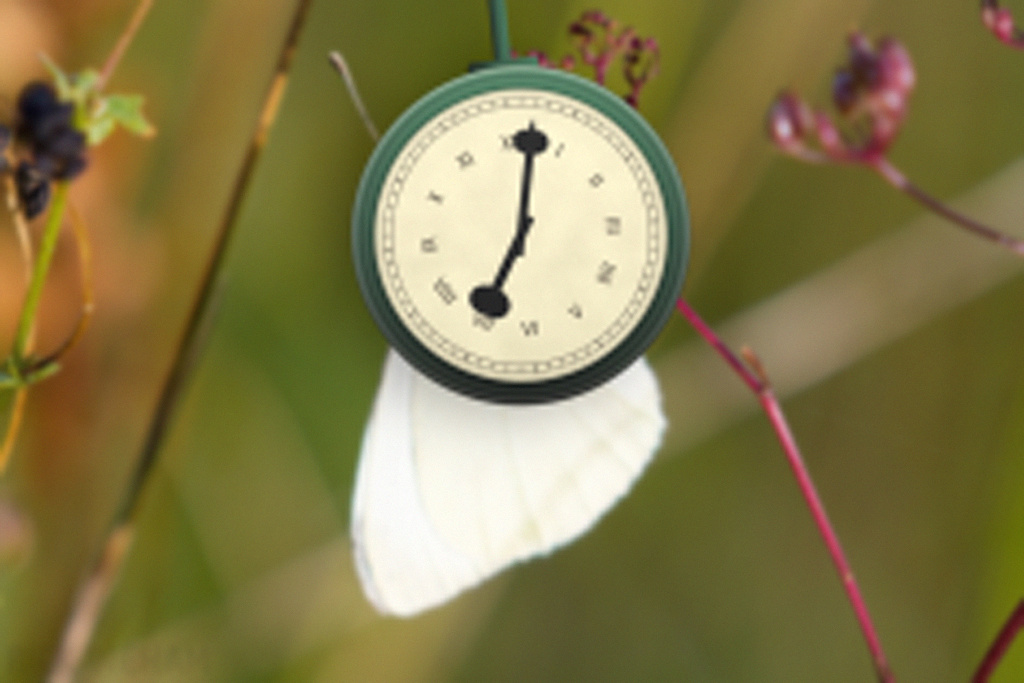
7:02
